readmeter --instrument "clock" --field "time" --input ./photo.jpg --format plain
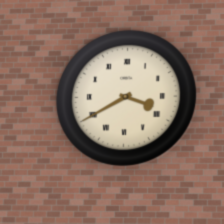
3:40
